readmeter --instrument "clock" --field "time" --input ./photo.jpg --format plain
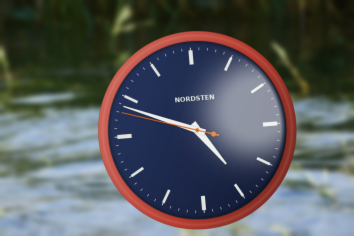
4:48:48
